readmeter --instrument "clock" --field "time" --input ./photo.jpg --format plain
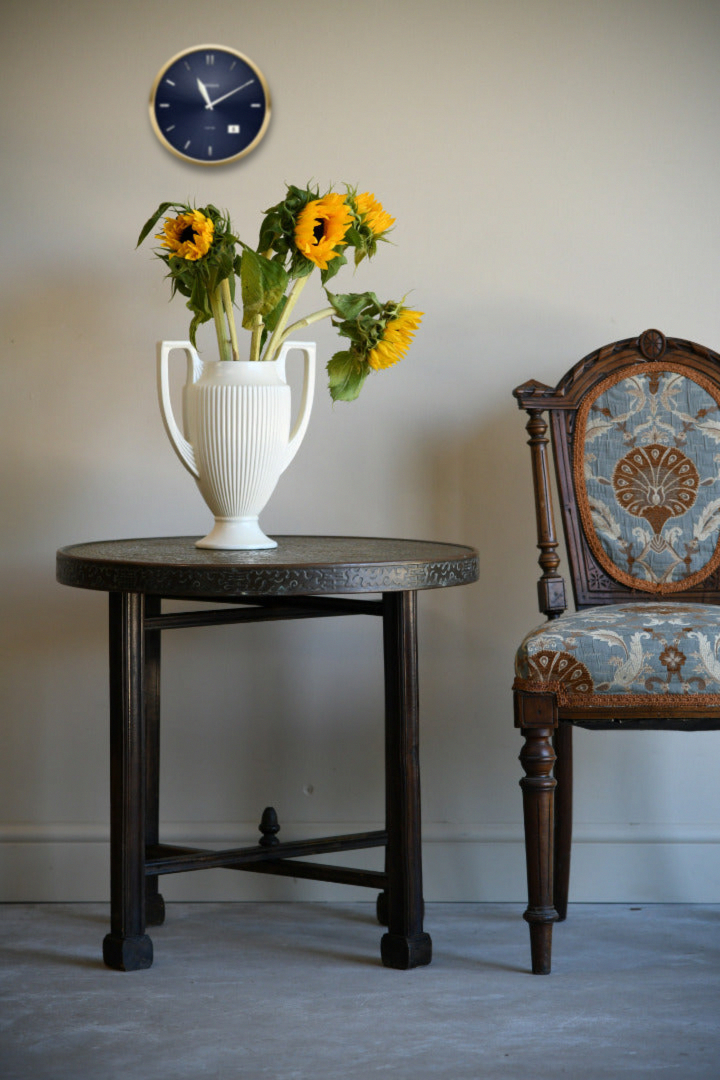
11:10
